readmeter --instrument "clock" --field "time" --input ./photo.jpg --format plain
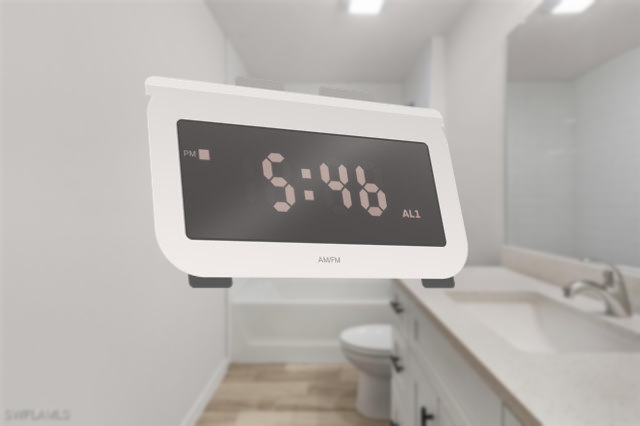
5:46
